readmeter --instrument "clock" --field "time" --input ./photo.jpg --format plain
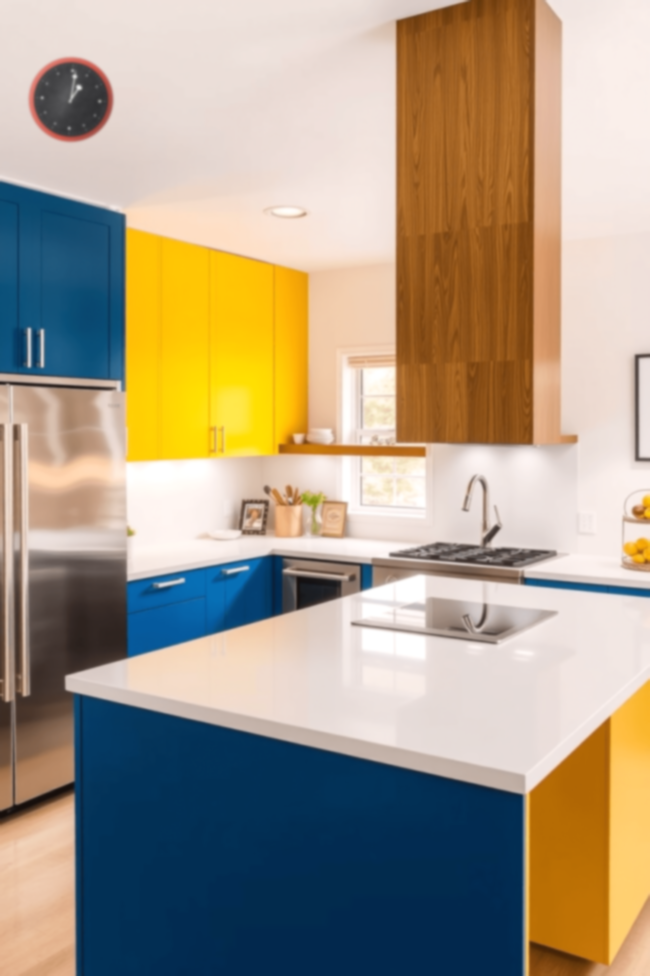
1:01
